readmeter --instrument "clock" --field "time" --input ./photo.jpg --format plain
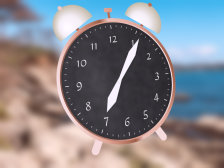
7:06
